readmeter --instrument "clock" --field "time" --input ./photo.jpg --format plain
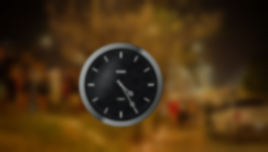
4:25
